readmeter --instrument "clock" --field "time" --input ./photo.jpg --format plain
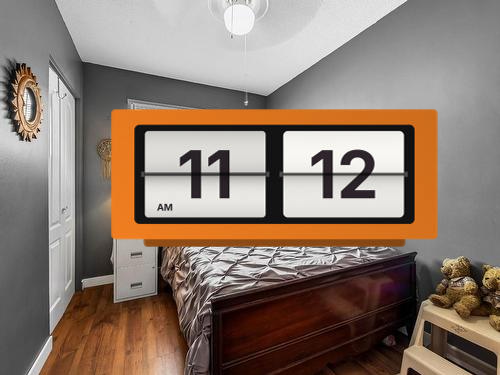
11:12
